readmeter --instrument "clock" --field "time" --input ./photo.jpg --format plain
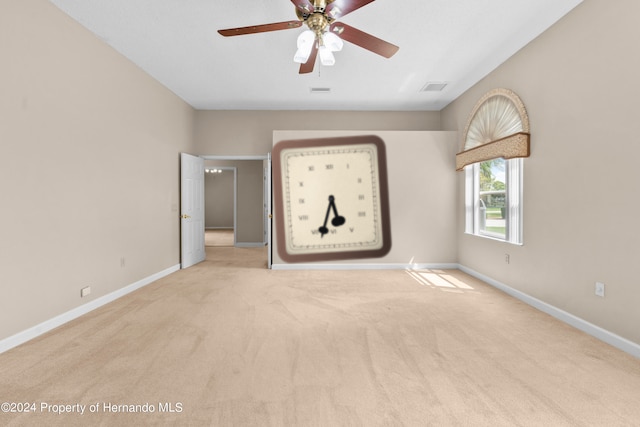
5:33
